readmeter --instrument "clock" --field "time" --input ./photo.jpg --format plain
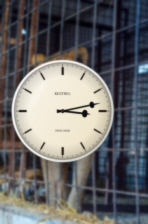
3:13
